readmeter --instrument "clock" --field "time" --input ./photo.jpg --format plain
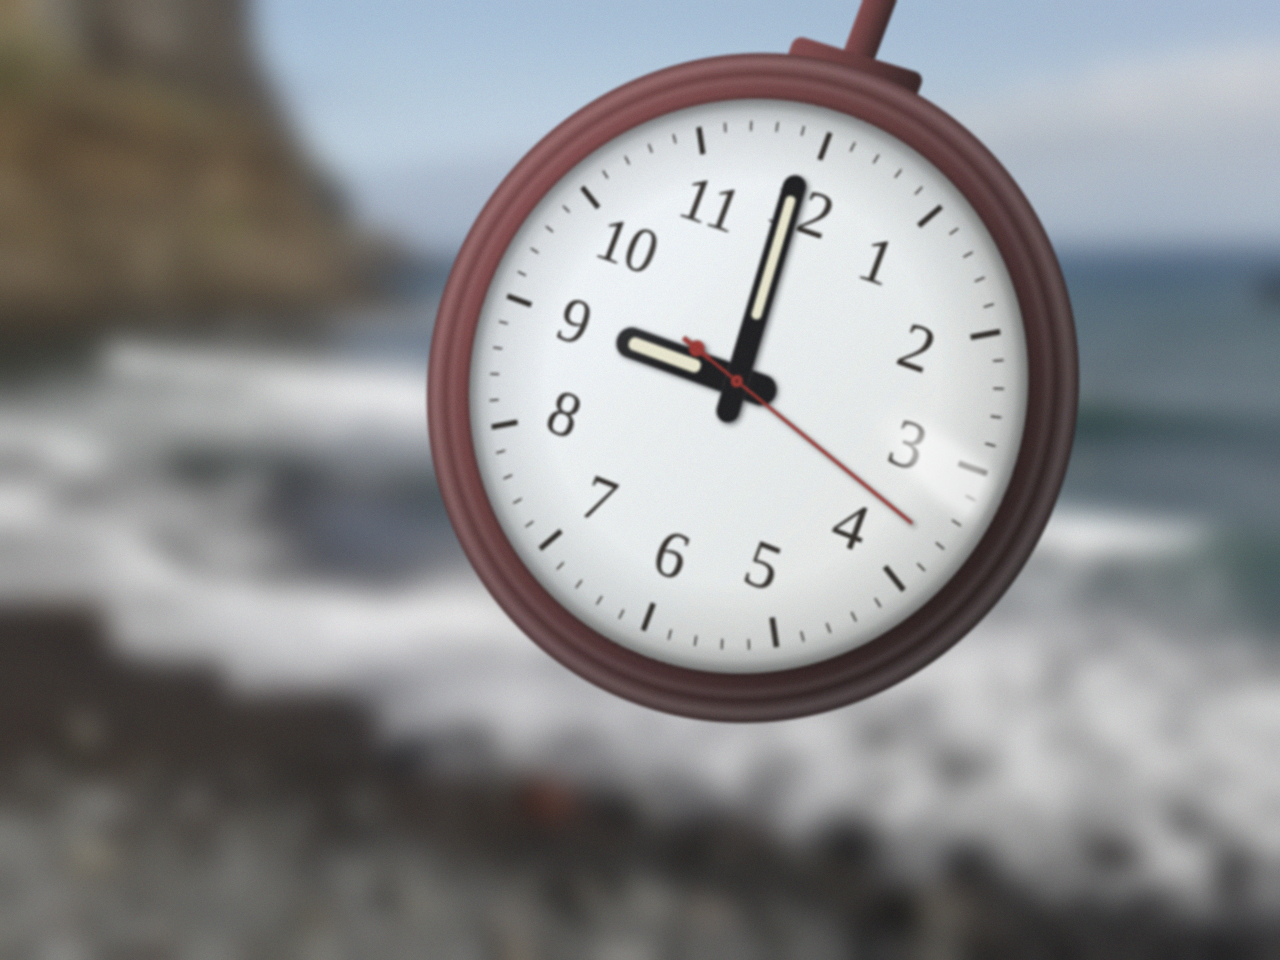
8:59:18
